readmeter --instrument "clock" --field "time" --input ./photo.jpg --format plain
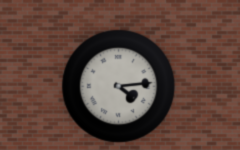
4:14
